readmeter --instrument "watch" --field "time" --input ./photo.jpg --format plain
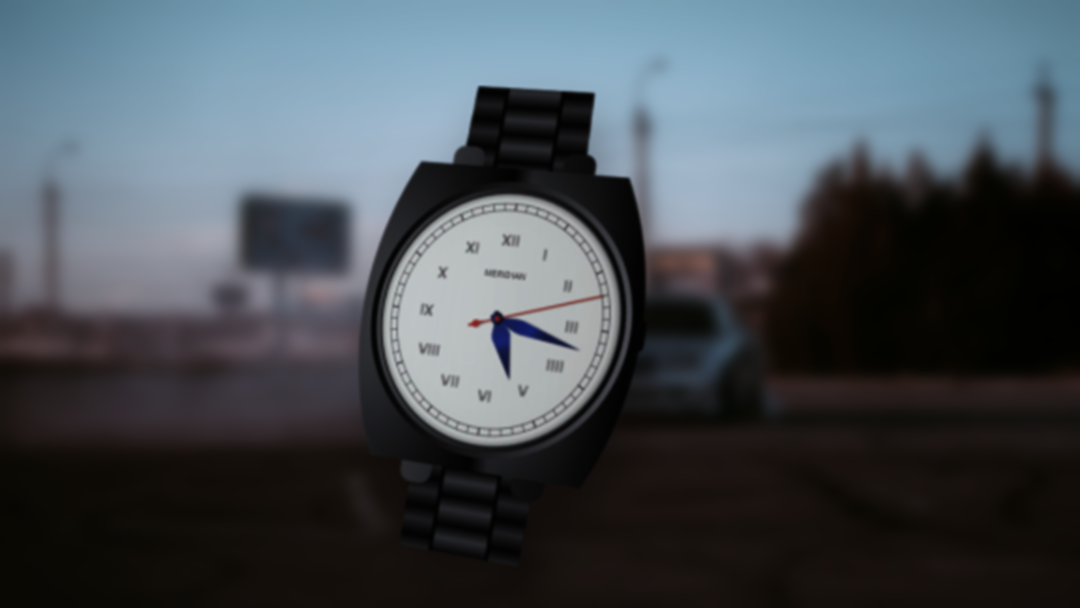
5:17:12
